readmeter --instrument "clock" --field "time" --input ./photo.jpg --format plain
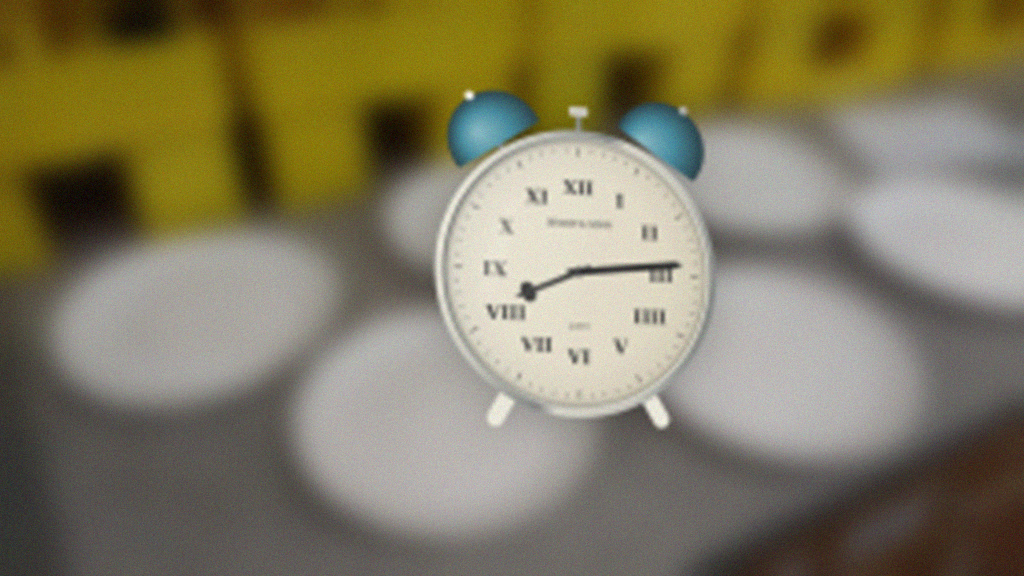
8:14
